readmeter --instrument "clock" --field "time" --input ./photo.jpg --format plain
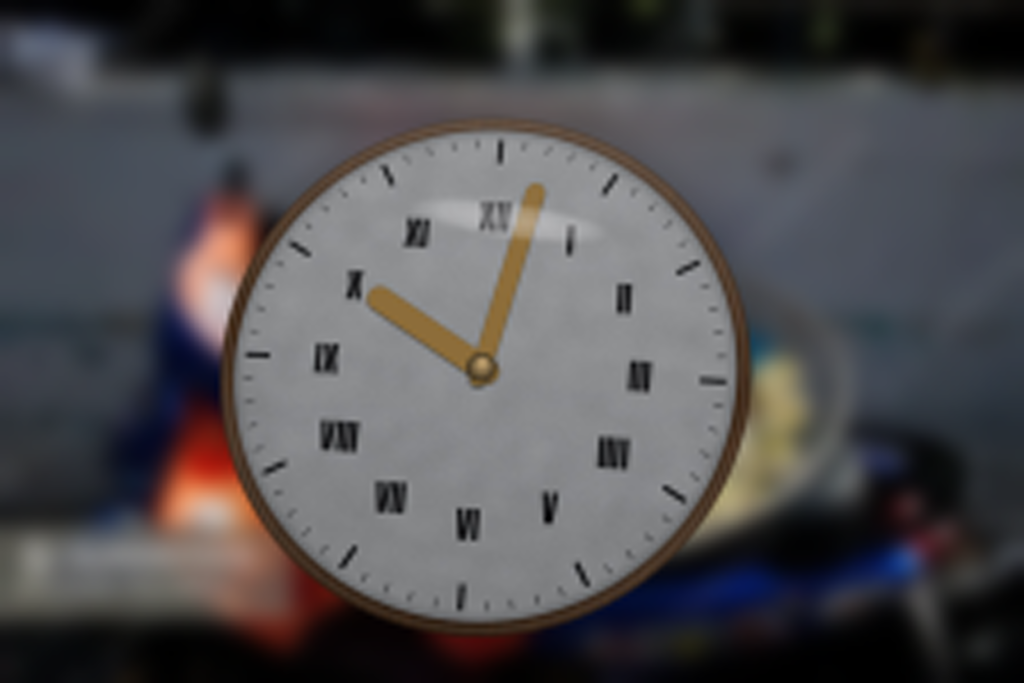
10:02
